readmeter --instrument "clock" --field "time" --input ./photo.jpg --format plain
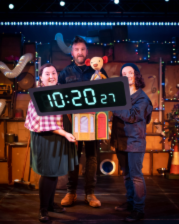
10:20:27
